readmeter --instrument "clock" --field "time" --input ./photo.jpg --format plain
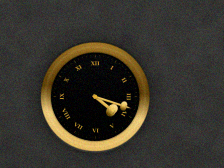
4:18
